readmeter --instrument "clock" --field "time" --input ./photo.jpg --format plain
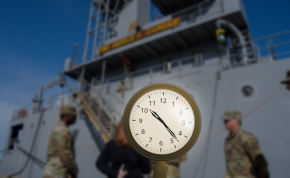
10:23
